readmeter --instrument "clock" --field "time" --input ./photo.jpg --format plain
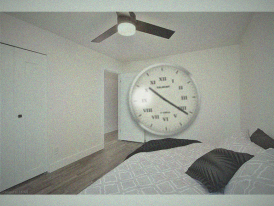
10:21
